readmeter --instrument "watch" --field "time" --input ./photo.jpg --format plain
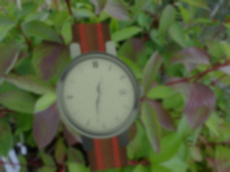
12:32
